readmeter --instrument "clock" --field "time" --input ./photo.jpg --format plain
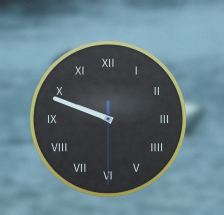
9:48:30
